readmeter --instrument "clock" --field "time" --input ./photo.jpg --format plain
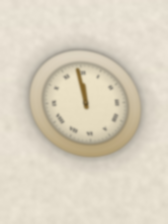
11:59
